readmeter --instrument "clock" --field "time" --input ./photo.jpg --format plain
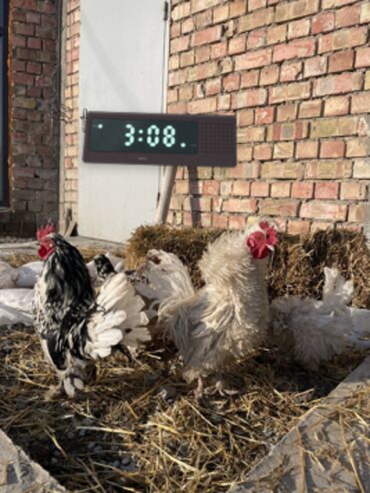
3:08
